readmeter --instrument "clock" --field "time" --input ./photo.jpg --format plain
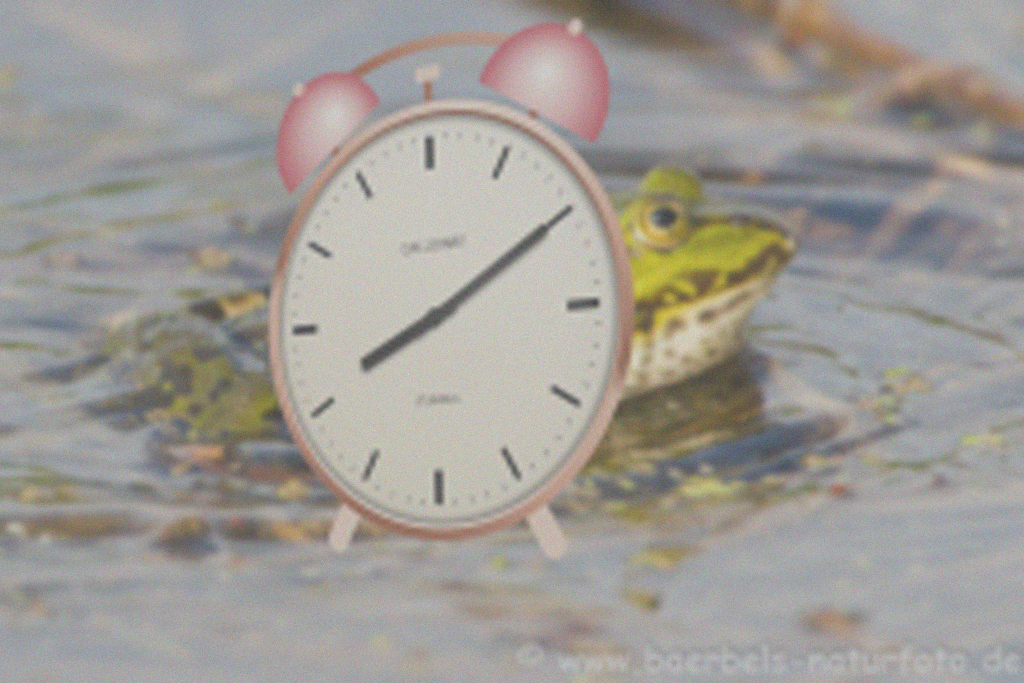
8:10
